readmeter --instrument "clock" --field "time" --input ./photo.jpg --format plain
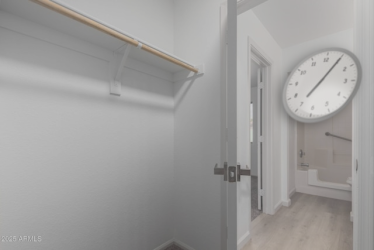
7:05
